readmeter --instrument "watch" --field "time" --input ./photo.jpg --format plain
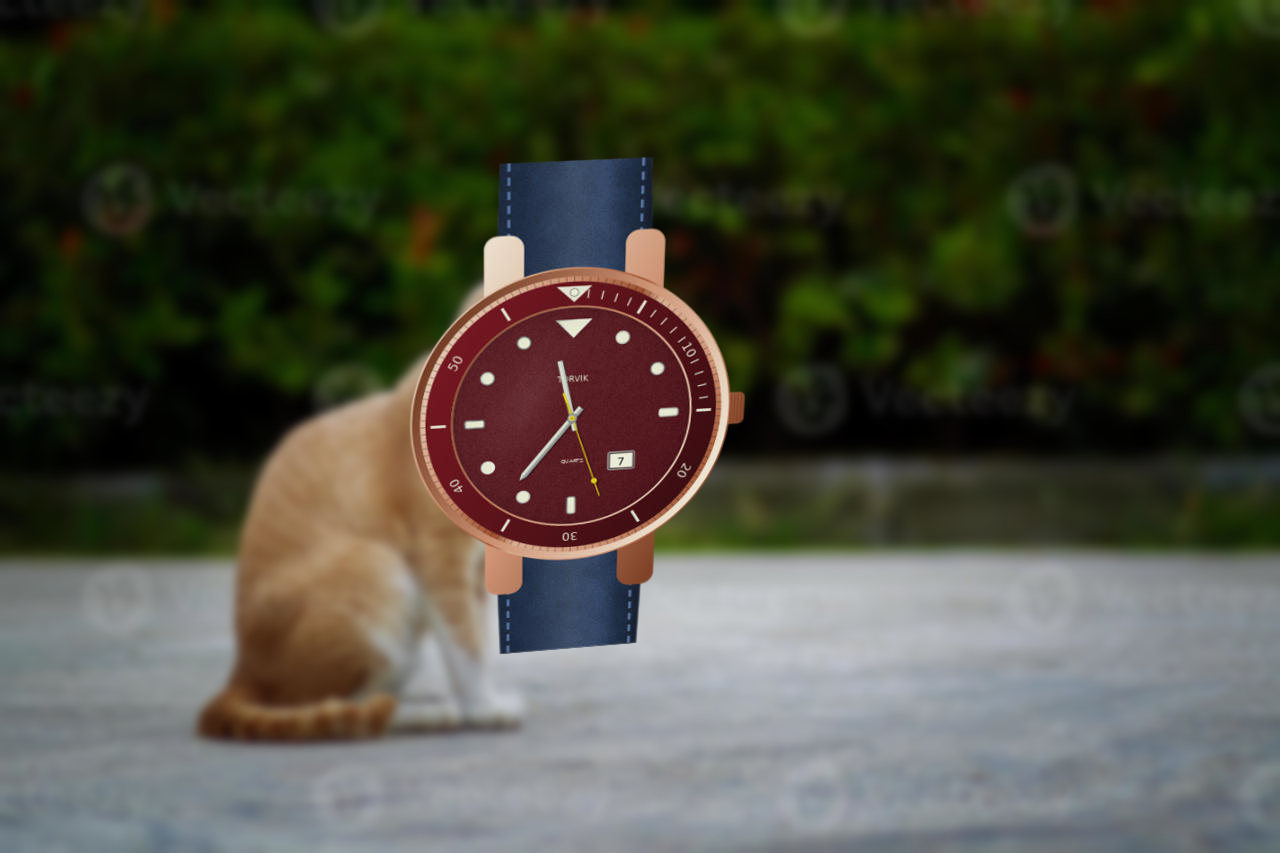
11:36:27
